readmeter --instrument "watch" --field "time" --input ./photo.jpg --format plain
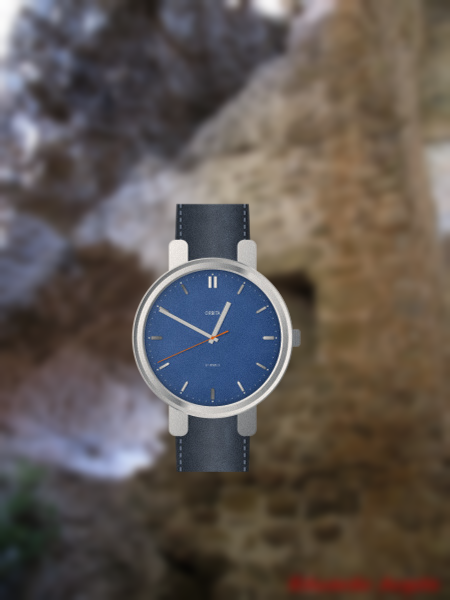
12:49:41
